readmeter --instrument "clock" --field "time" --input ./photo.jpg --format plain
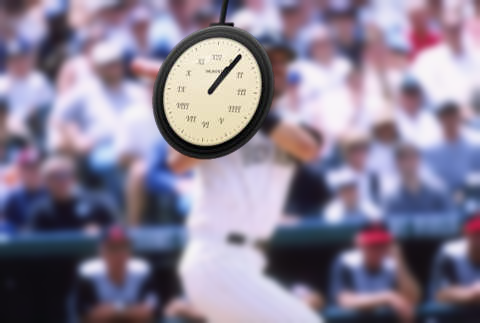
1:06
